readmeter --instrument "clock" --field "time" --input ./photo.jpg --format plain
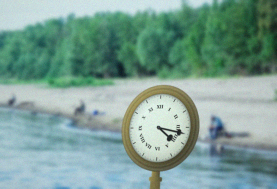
4:17
